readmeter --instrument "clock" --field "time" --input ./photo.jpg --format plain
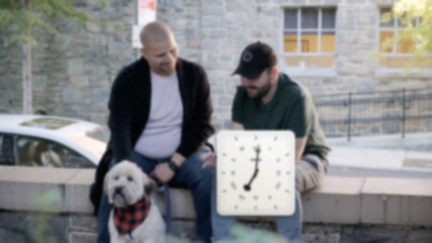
7:01
